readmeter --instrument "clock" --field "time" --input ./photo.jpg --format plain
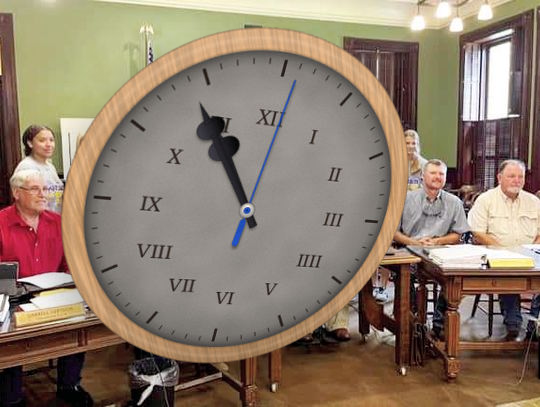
10:54:01
